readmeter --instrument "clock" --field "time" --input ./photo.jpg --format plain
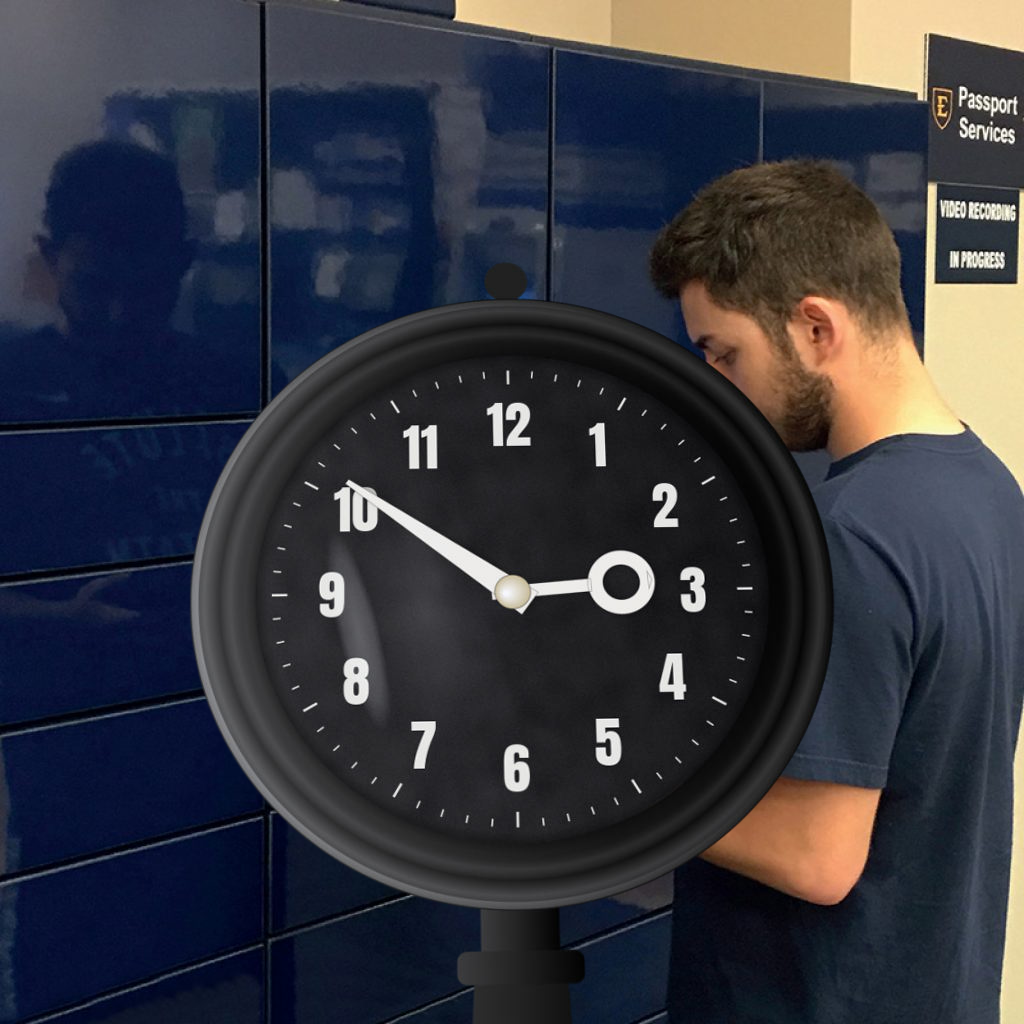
2:51
